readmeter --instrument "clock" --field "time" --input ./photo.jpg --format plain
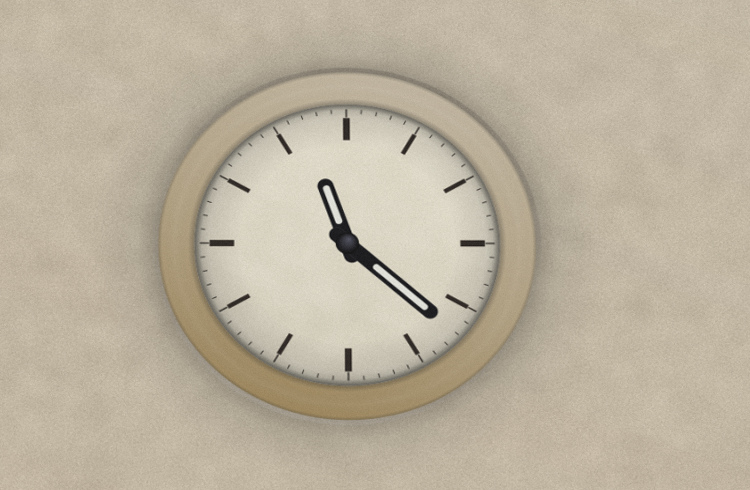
11:22
